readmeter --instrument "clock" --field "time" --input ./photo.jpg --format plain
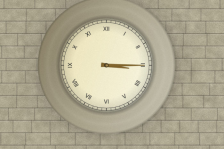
3:15
